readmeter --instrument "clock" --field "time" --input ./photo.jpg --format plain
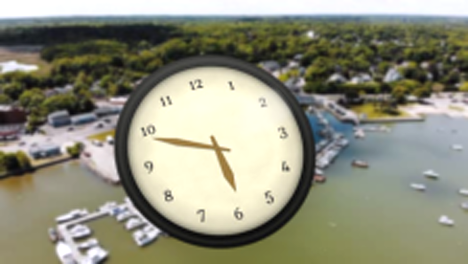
5:49
